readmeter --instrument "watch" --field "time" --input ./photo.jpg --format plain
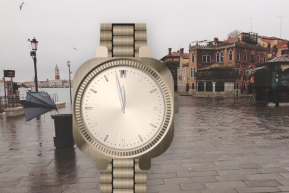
11:58
